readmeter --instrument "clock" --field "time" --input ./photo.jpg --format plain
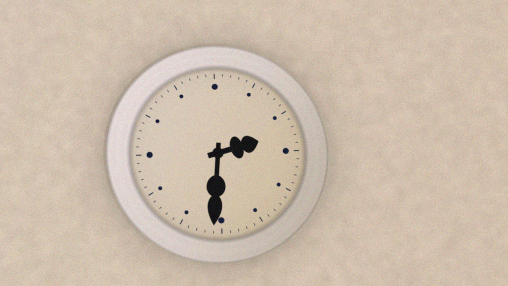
2:31
